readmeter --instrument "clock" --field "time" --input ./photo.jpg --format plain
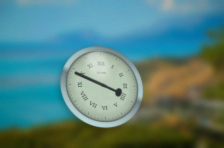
3:49
